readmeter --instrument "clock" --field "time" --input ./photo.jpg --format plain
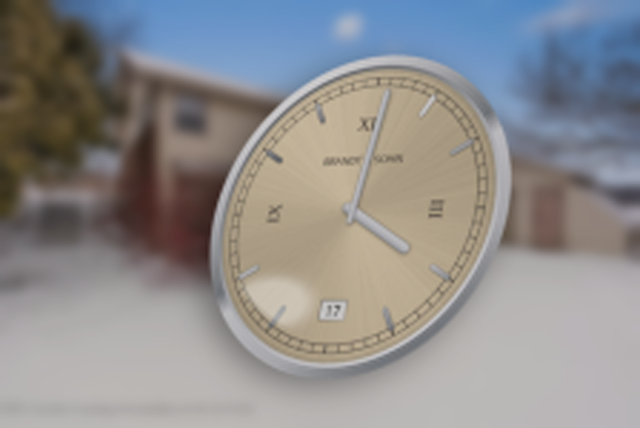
4:01
